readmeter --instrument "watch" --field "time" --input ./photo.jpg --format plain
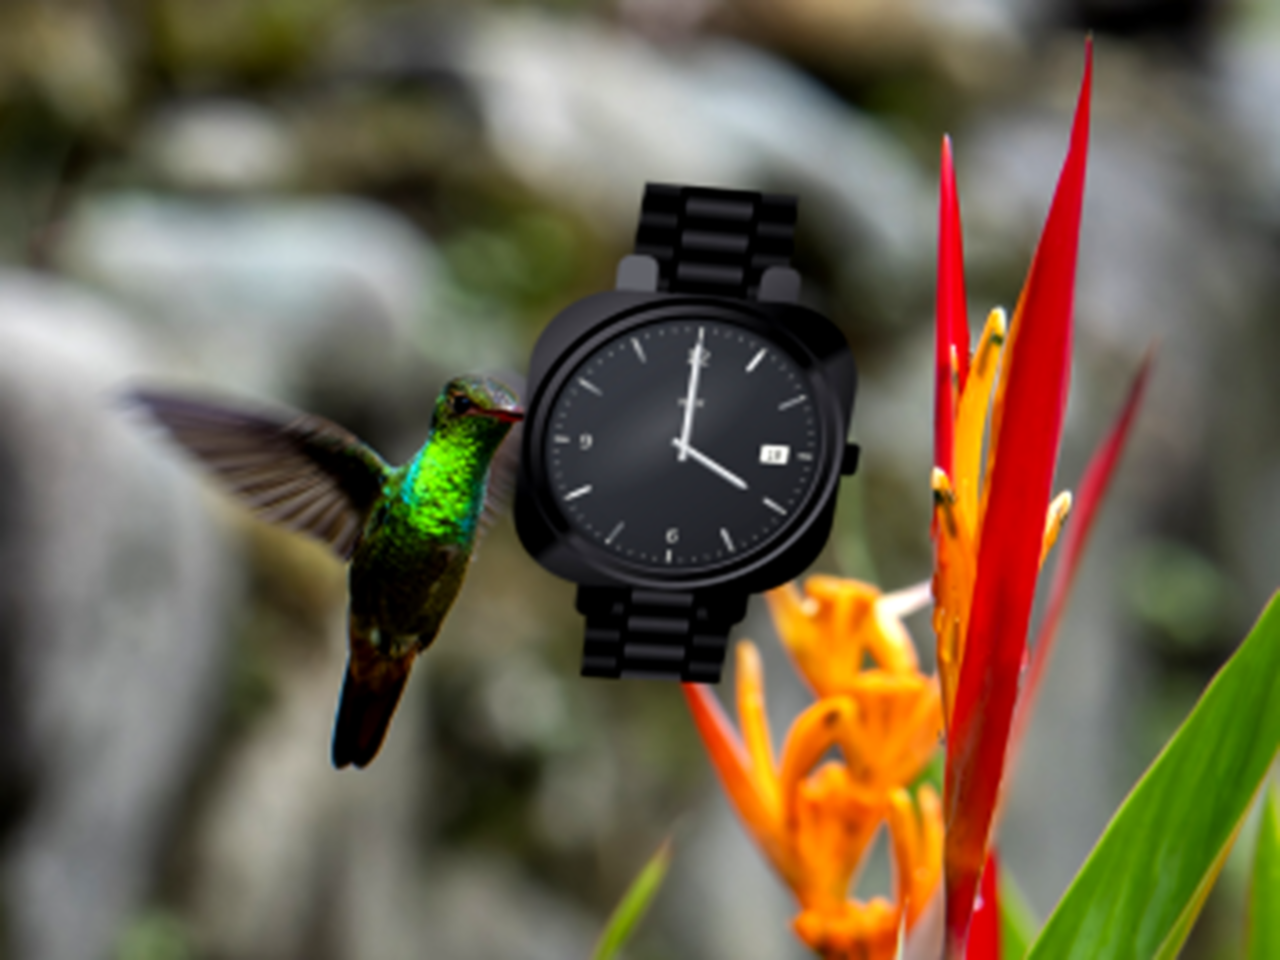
4:00
